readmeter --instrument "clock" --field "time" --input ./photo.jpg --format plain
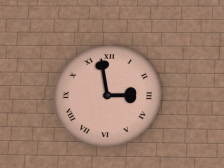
2:58
